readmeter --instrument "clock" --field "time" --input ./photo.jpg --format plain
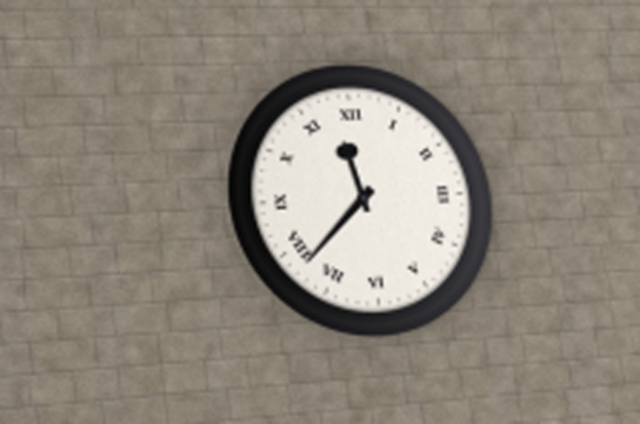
11:38
